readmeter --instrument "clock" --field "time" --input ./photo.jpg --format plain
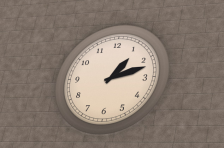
1:12
